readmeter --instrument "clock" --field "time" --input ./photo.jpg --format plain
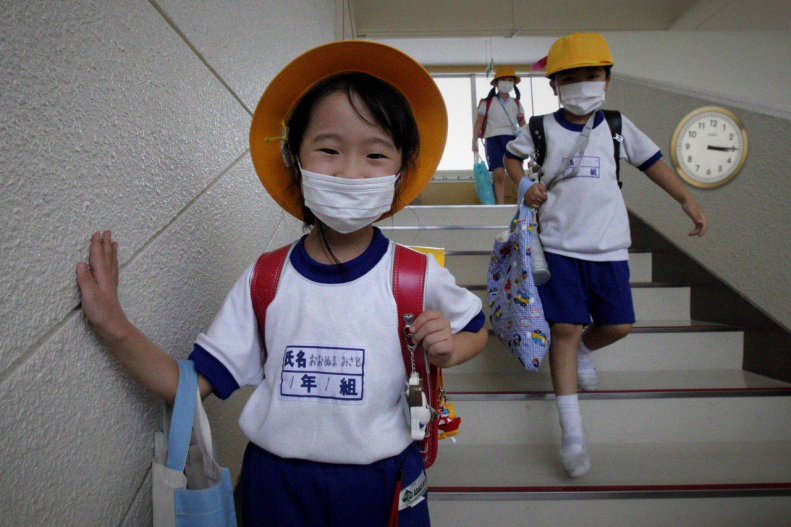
3:15
